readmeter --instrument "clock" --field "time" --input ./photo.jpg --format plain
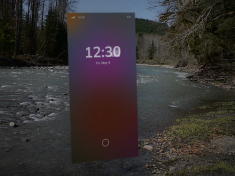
12:30
